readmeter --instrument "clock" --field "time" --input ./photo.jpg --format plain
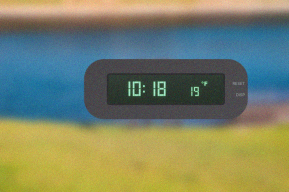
10:18
